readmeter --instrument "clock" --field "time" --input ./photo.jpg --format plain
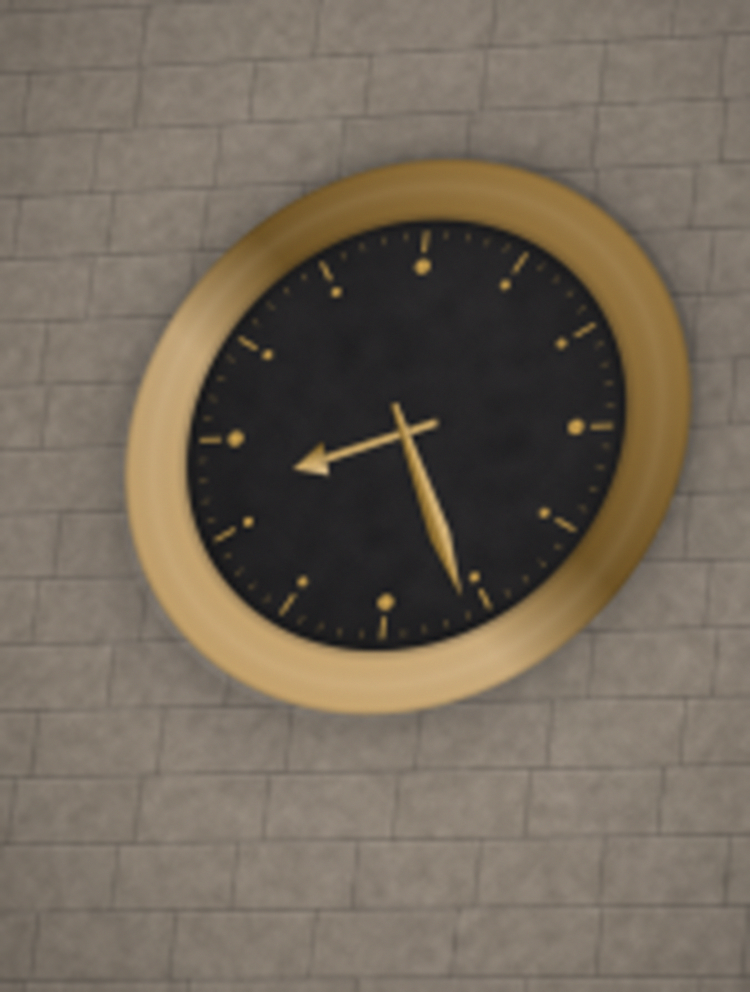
8:26
